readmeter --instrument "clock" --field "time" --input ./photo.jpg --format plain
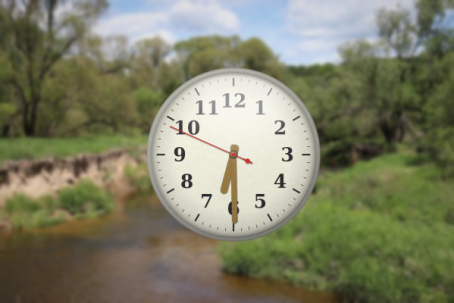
6:29:49
